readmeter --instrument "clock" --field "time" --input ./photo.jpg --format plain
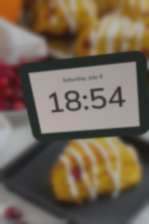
18:54
